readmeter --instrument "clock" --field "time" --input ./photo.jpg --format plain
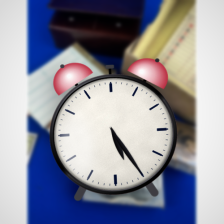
5:25
